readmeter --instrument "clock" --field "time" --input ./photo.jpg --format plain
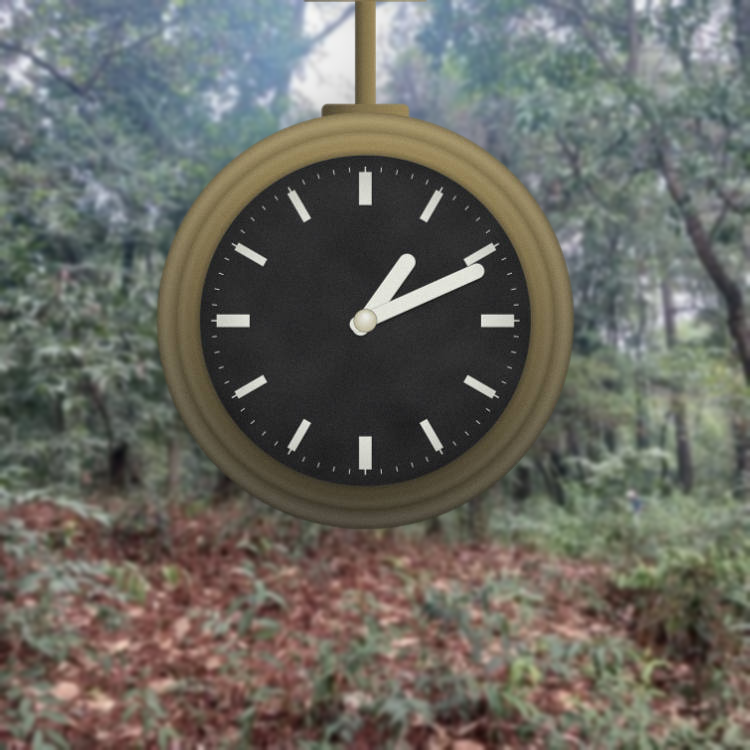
1:11
